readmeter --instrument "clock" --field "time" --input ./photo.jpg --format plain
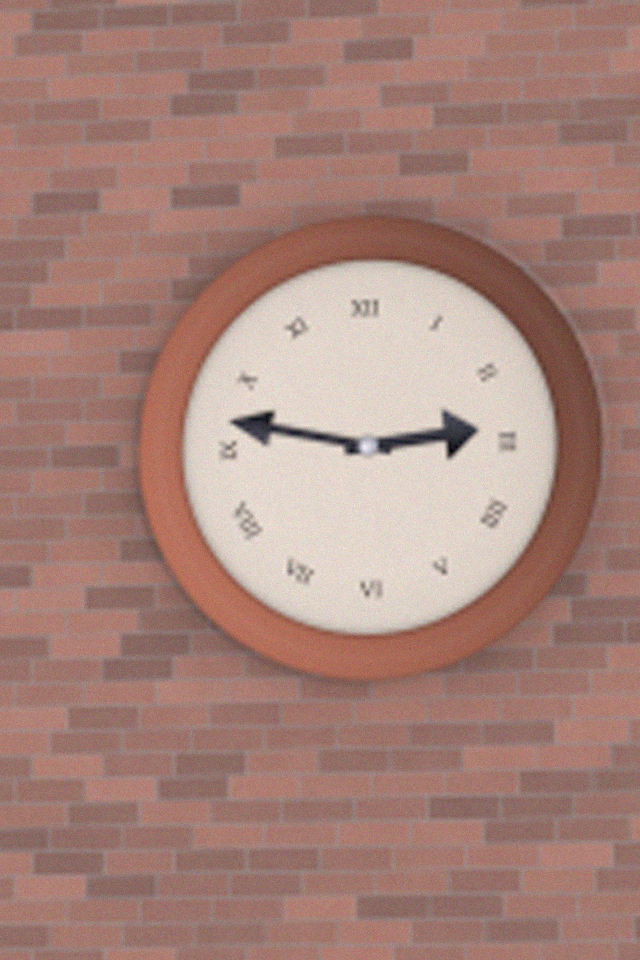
2:47
